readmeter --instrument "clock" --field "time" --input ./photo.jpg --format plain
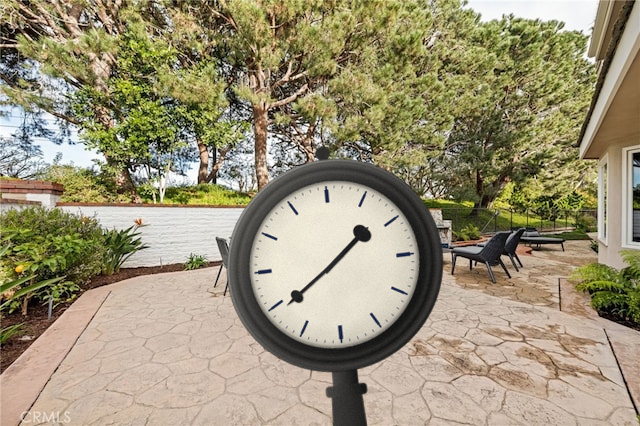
1:39
